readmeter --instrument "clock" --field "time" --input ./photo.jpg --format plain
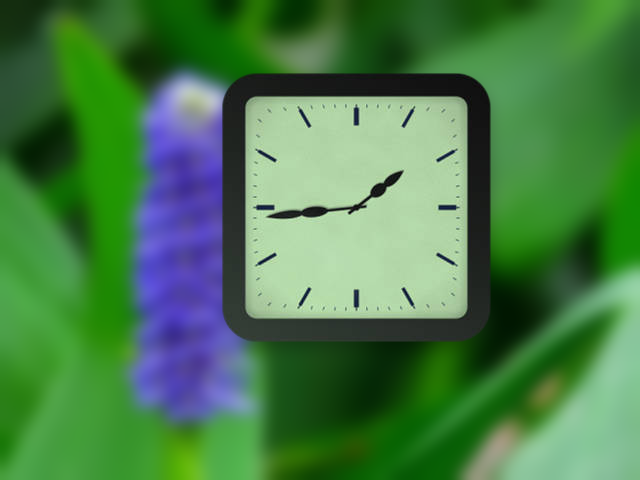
1:44
